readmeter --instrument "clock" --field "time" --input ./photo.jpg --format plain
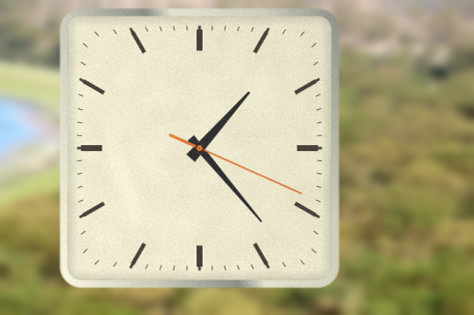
1:23:19
